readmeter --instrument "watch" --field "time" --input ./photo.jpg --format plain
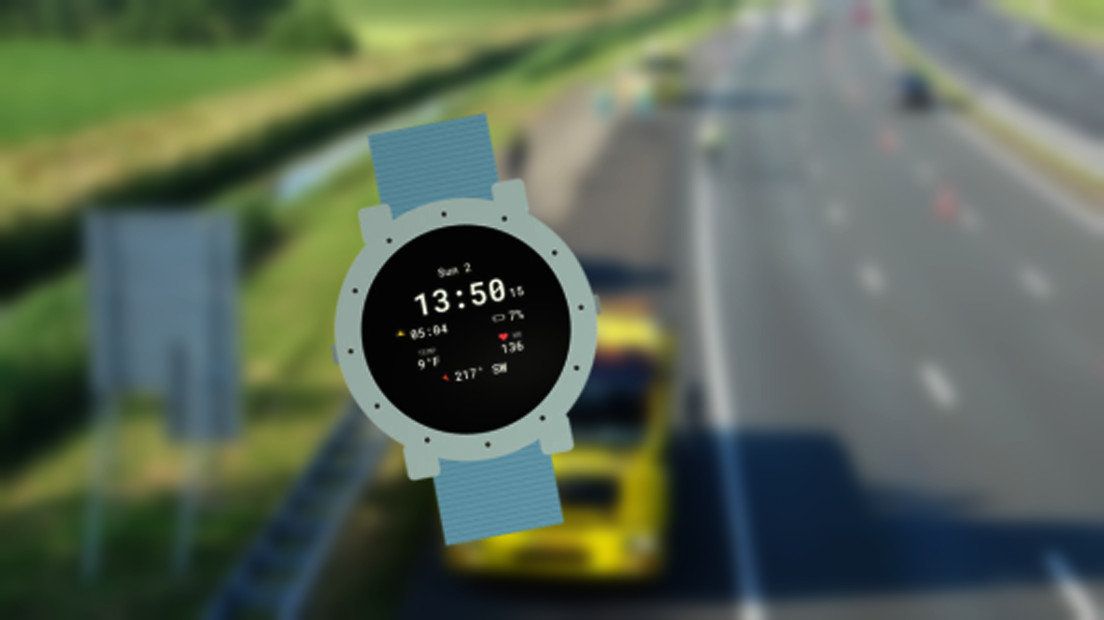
13:50
